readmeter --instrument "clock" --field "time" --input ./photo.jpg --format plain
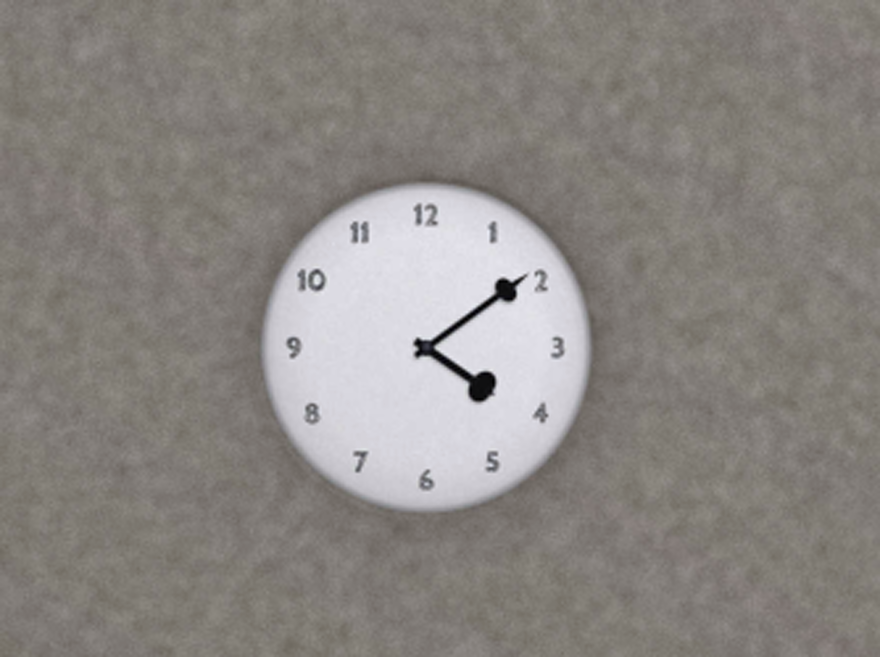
4:09
